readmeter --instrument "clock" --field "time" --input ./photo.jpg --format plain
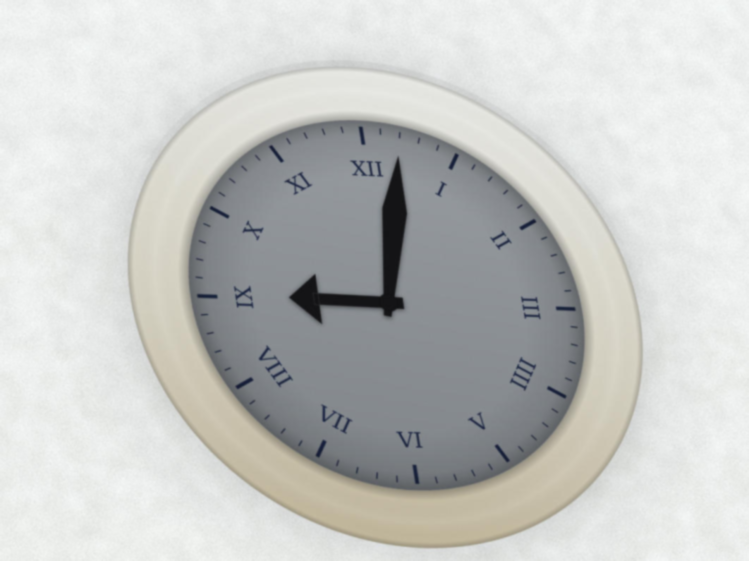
9:02
